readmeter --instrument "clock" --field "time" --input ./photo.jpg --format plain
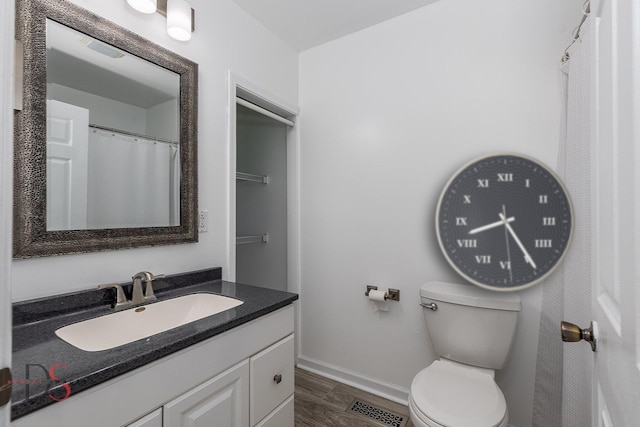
8:24:29
